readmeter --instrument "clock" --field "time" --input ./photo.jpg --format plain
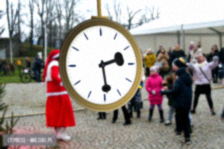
2:29
